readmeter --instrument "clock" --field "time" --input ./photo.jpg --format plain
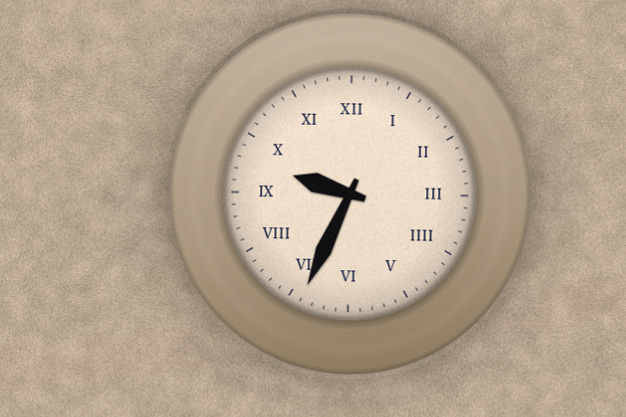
9:34
